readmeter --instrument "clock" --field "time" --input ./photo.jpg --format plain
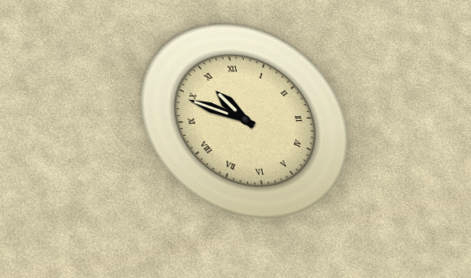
10:49
